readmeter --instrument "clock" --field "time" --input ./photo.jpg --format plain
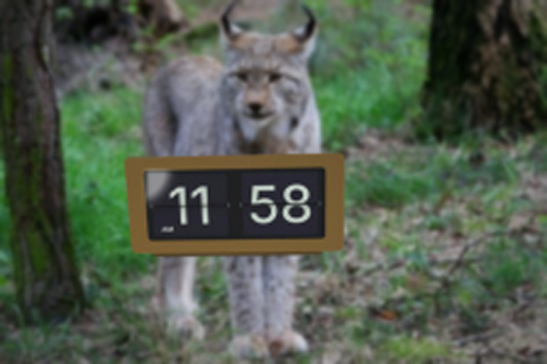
11:58
